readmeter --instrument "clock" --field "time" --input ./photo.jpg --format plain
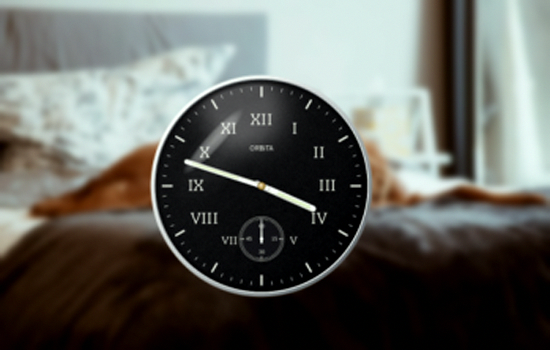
3:48
